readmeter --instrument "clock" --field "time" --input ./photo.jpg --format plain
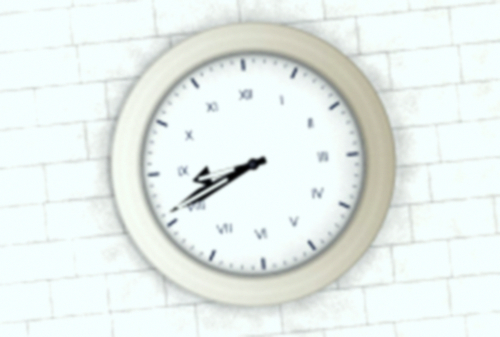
8:41
